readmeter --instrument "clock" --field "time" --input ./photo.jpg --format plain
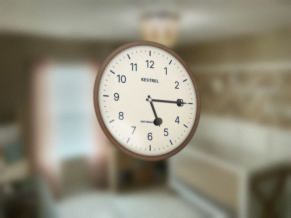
5:15
